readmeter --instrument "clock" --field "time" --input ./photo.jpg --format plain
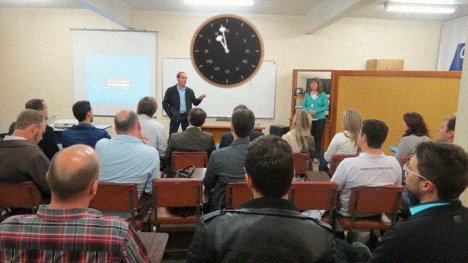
10:58
